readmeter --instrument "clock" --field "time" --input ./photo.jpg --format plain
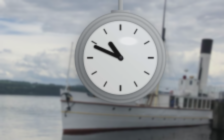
10:49
